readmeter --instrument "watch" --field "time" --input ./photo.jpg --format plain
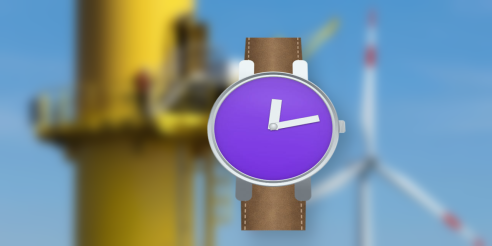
12:13
